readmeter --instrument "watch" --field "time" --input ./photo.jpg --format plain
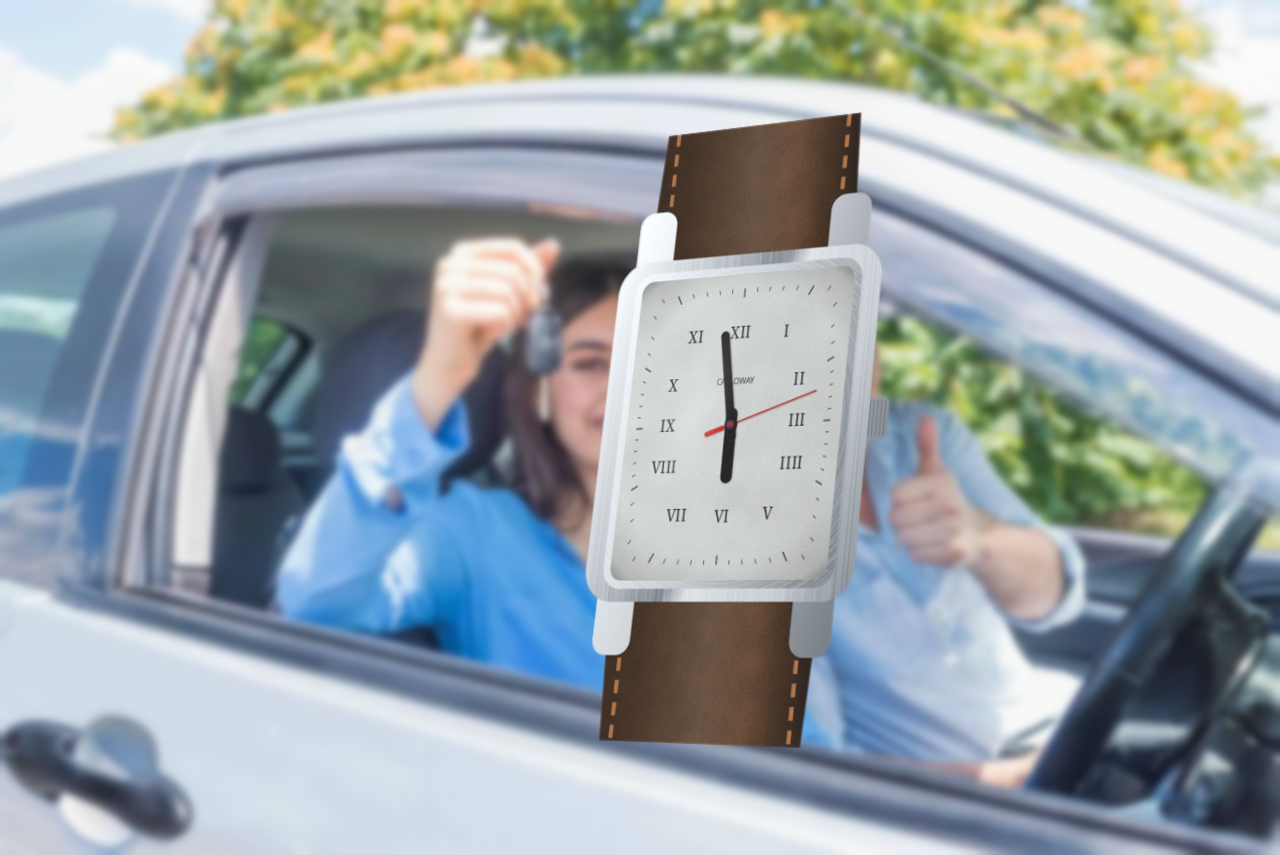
5:58:12
